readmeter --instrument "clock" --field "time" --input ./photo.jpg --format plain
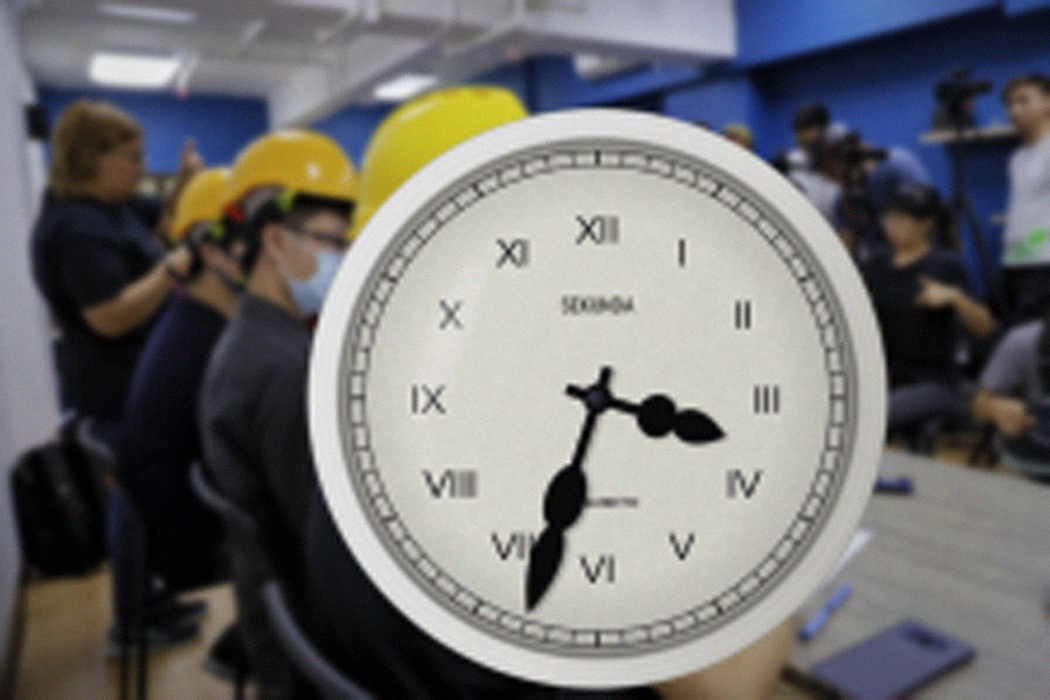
3:33
